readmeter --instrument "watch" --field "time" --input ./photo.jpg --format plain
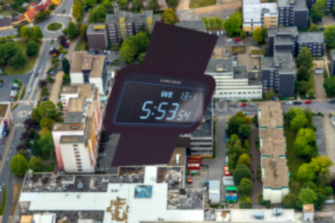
5:53:54
